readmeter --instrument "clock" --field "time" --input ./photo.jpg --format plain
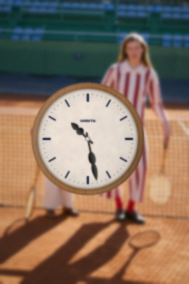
10:28
